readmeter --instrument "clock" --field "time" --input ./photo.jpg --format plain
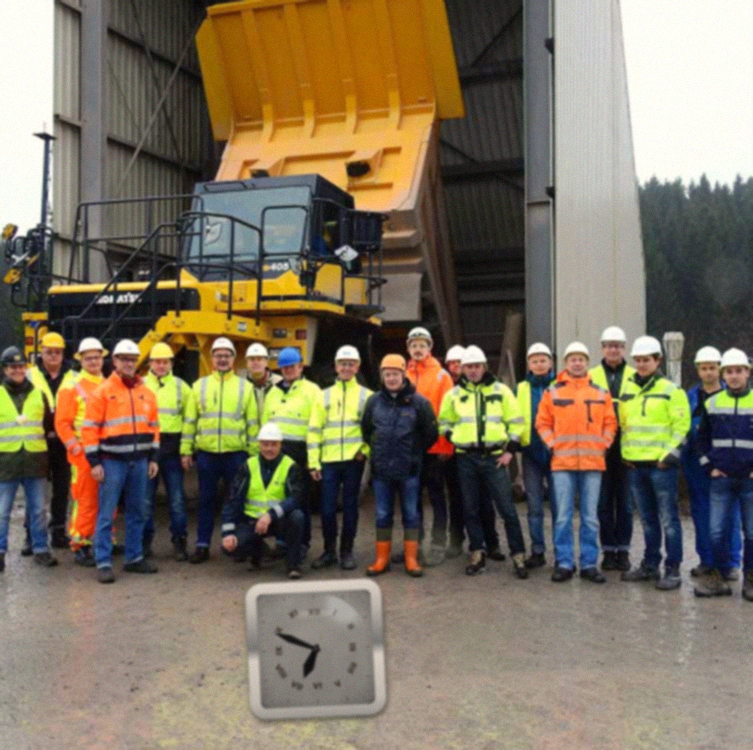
6:49
